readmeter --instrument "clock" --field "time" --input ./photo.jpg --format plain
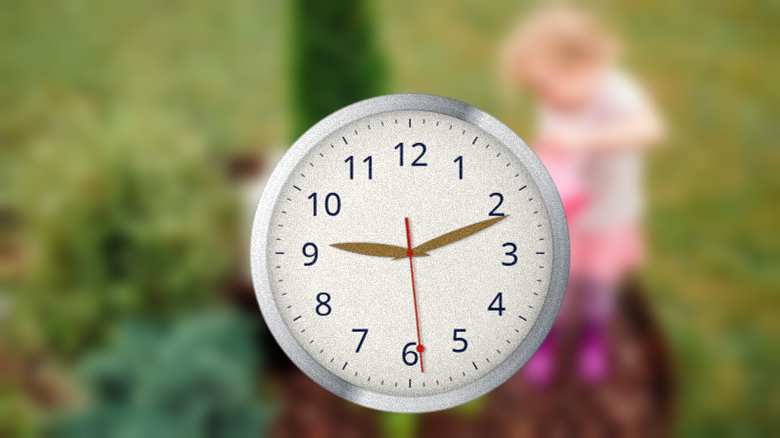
9:11:29
